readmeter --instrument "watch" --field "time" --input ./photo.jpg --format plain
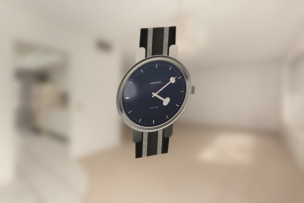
4:09
